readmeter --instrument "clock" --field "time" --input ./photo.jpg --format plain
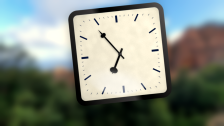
6:54
